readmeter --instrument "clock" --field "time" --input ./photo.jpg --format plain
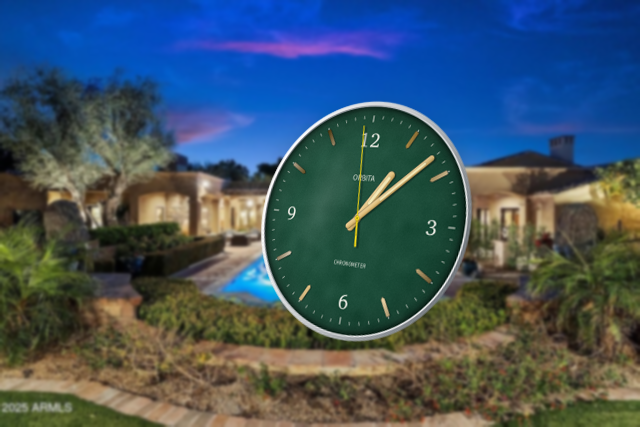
1:07:59
